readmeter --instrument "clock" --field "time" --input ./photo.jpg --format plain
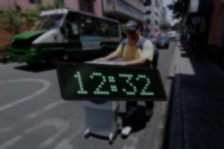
12:32
